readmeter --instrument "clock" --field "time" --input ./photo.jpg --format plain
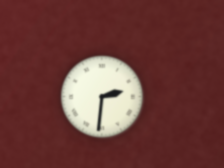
2:31
